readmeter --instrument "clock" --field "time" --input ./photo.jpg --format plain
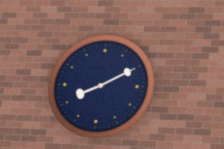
8:10
